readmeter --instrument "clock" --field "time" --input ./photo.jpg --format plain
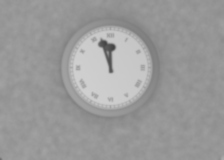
11:57
